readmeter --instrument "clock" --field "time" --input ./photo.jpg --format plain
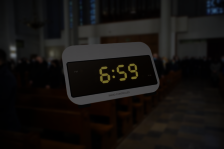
6:59
